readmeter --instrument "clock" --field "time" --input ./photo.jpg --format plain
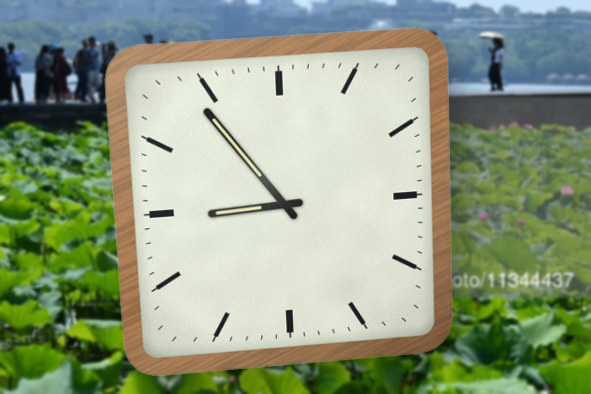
8:54
